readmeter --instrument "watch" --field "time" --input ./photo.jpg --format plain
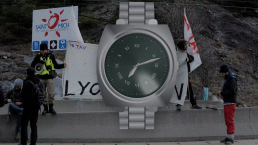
7:12
